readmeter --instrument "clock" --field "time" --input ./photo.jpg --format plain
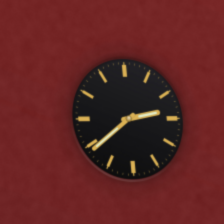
2:39
